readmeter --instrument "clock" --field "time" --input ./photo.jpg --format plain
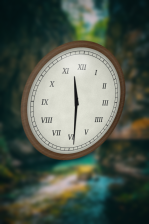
11:29
